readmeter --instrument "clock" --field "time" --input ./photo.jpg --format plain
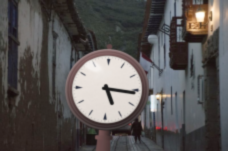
5:16
